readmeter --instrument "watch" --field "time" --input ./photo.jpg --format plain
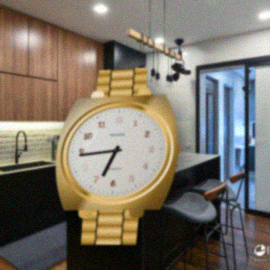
6:44
